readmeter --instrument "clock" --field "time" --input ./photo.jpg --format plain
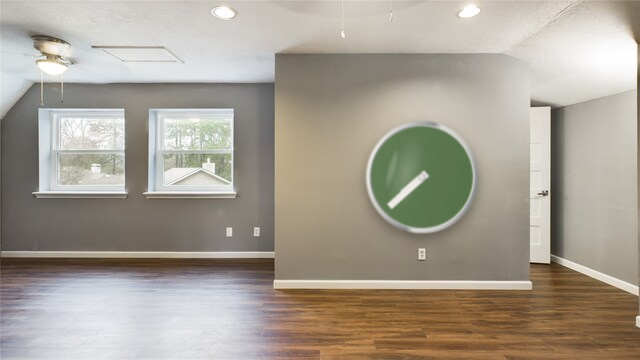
7:38
